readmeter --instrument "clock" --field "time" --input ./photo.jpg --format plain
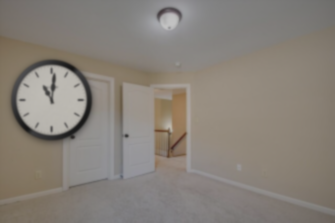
11:01
